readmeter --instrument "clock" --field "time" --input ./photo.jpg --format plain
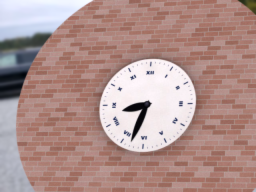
8:33
